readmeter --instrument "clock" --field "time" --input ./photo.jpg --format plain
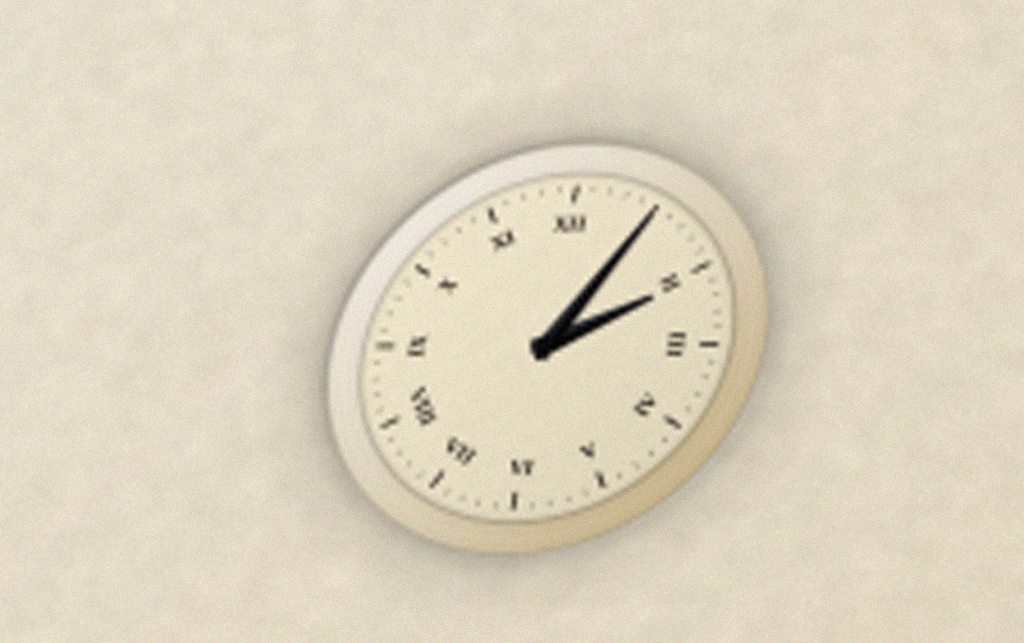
2:05
